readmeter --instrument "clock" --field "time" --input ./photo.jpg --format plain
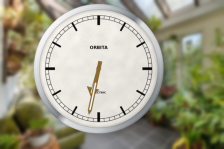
6:32
